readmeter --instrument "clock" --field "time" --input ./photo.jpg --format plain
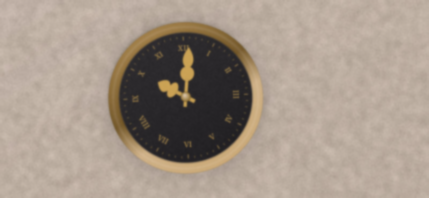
10:01
